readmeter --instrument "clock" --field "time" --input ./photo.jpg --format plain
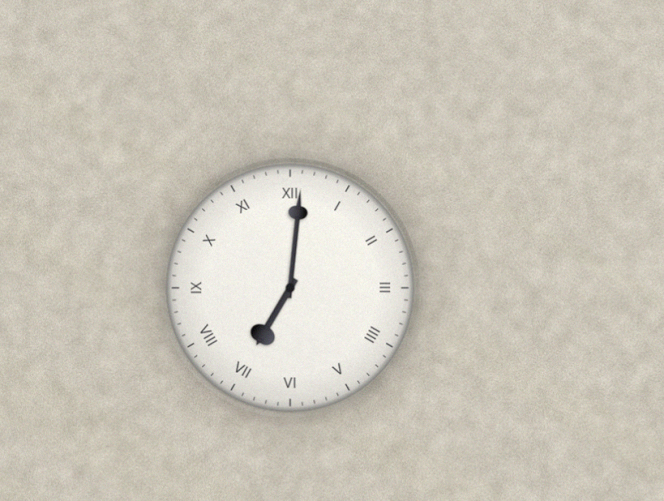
7:01
